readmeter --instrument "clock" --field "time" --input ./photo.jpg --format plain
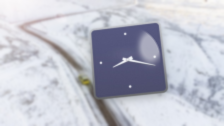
8:18
